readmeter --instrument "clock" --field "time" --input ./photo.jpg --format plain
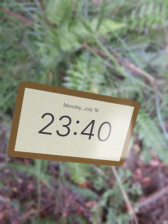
23:40
